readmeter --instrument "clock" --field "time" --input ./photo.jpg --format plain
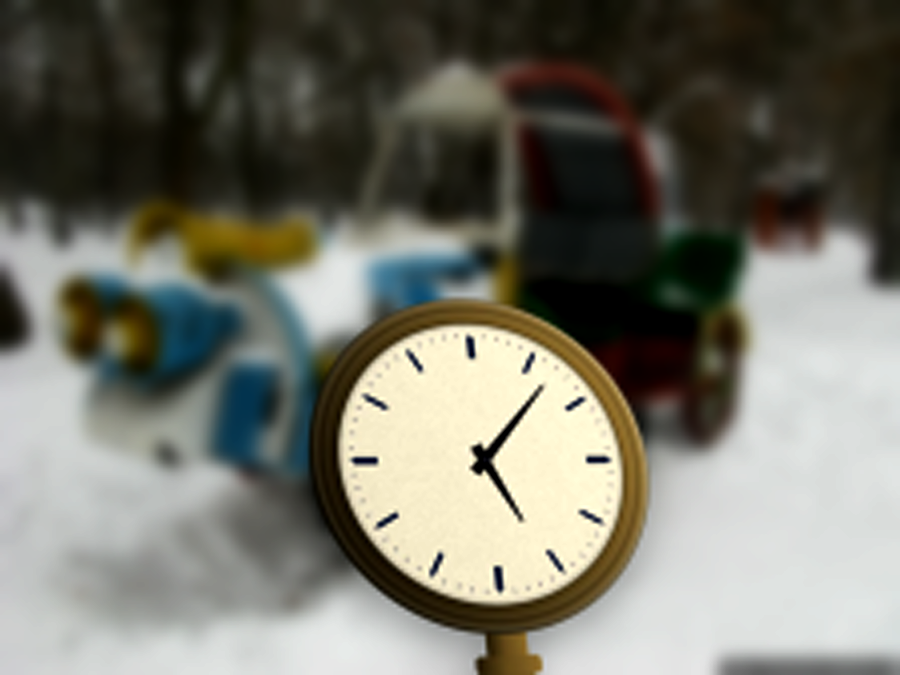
5:07
